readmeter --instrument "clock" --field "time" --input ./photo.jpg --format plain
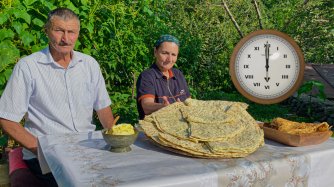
6:00
